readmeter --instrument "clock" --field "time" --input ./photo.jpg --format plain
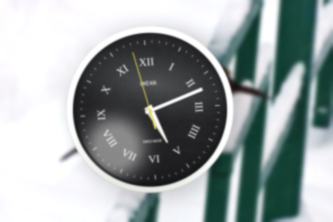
5:11:58
